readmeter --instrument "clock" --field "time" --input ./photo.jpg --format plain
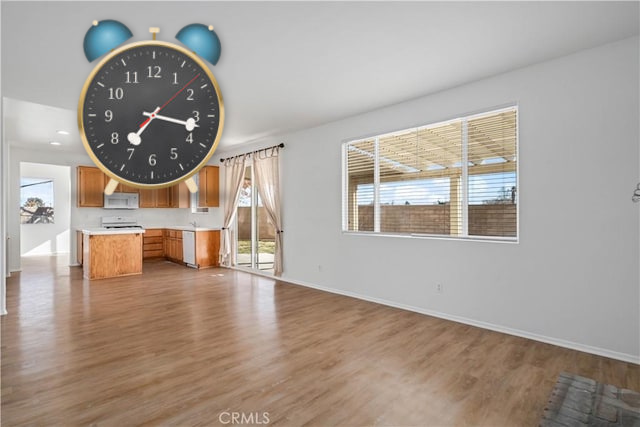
7:17:08
